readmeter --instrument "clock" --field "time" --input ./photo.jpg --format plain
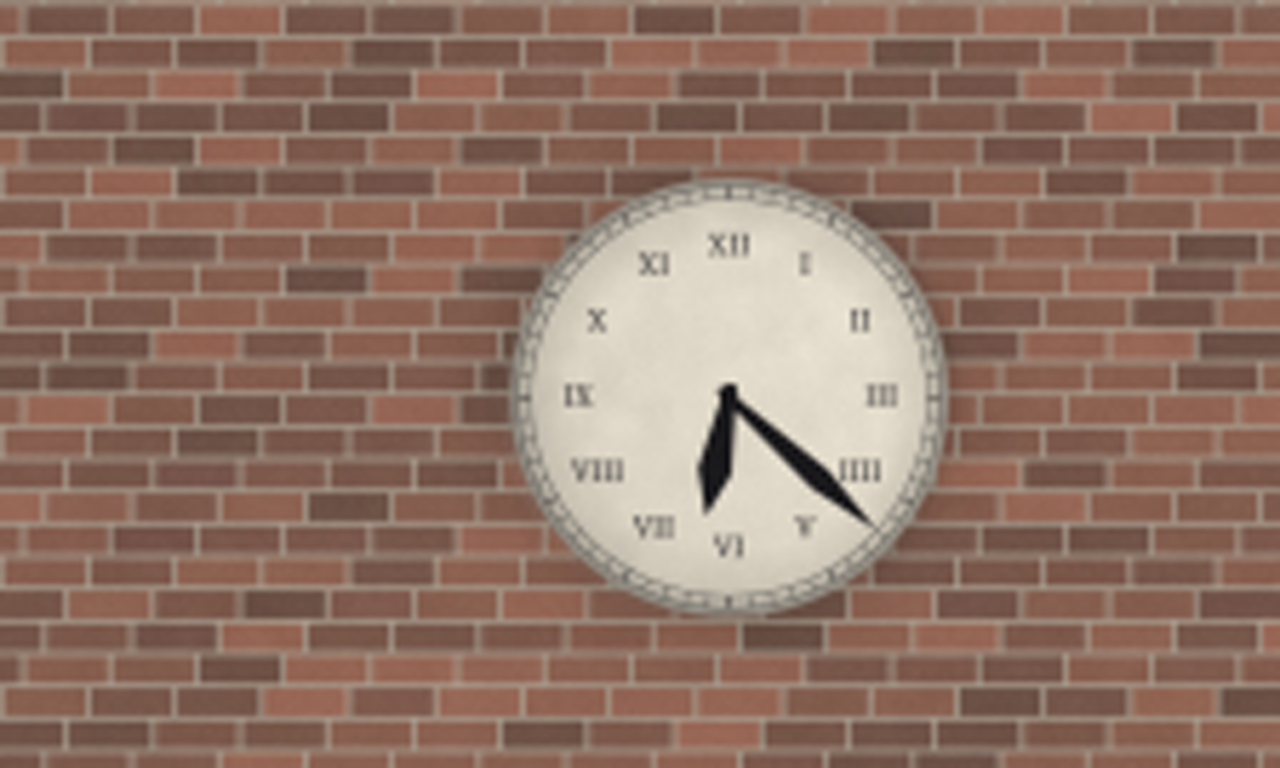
6:22
